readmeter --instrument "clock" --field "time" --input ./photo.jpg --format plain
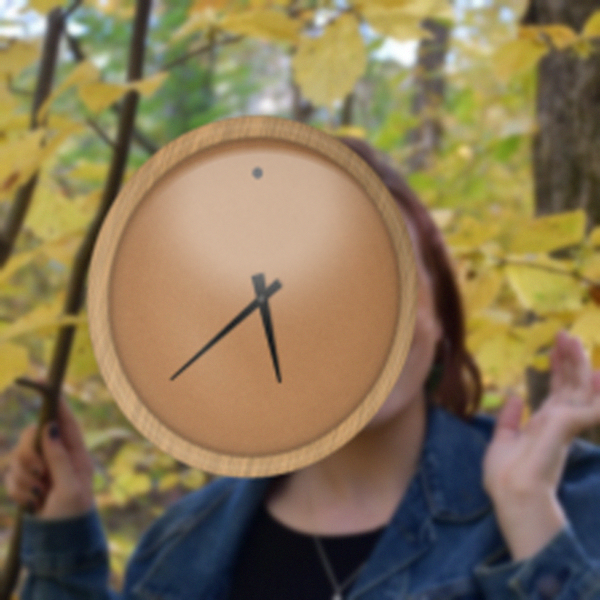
5:39
